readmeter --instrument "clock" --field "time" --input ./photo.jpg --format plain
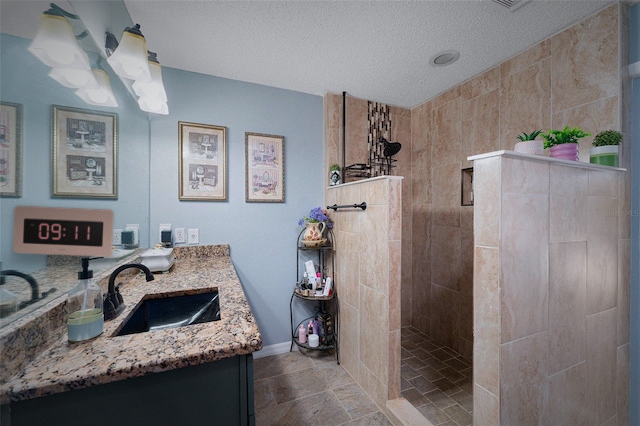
9:11
